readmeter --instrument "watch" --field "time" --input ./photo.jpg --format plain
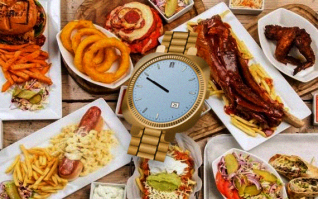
9:49
